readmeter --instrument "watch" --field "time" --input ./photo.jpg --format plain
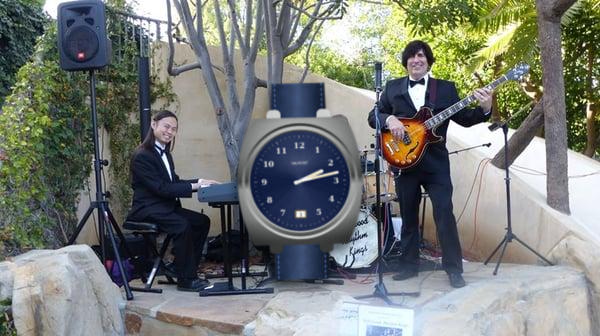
2:13
